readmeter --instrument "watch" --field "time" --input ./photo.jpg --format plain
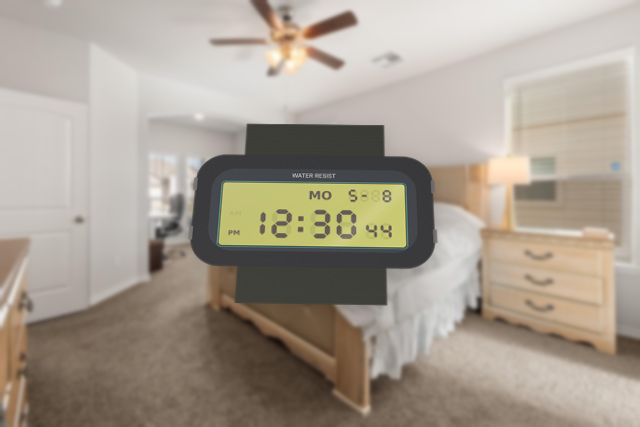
12:30:44
